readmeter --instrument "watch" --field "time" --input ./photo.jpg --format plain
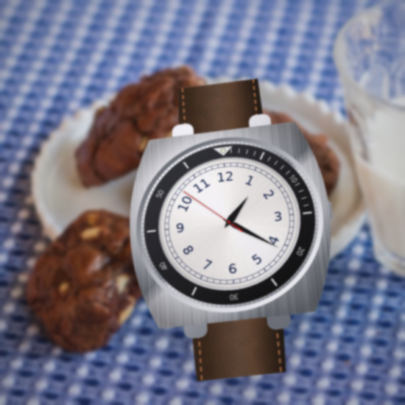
1:20:52
